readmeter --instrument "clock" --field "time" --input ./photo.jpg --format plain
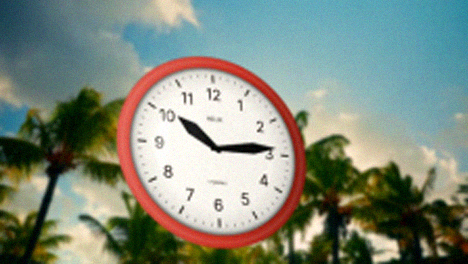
10:14
